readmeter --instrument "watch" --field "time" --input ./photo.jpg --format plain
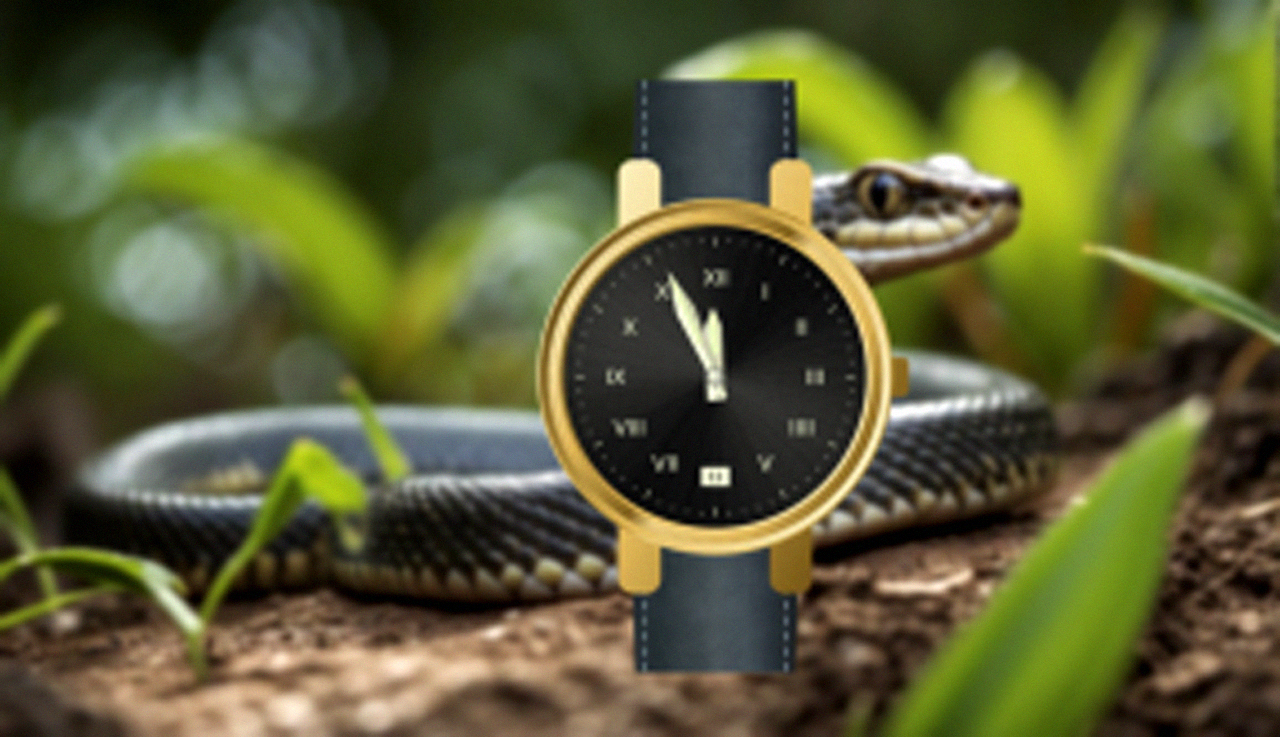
11:56
